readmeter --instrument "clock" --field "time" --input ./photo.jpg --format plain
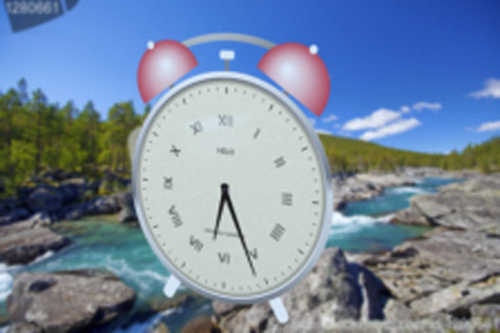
6:26
